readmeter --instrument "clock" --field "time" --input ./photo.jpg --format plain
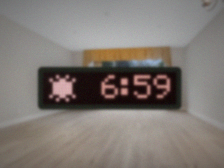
6:59
